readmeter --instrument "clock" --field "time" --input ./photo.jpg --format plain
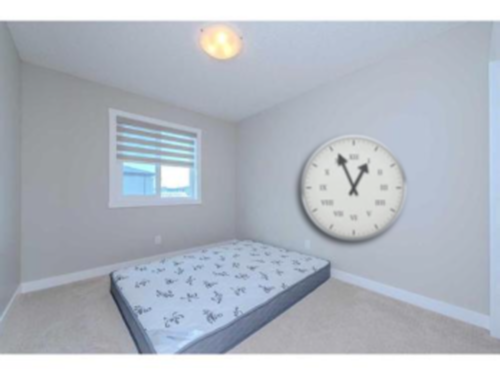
12:56
